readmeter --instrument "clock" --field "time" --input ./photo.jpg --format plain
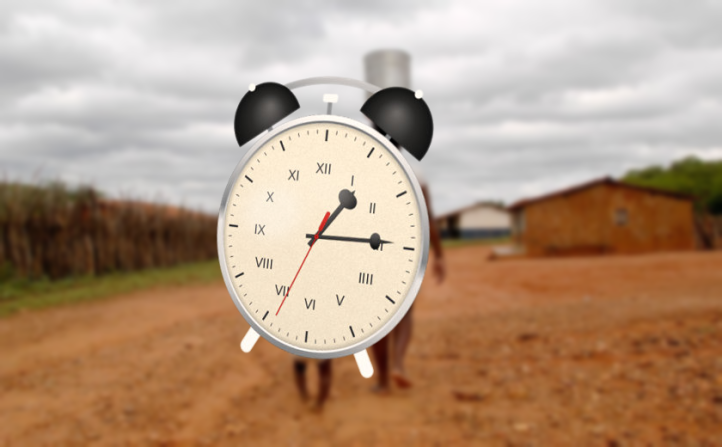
1:14:34
